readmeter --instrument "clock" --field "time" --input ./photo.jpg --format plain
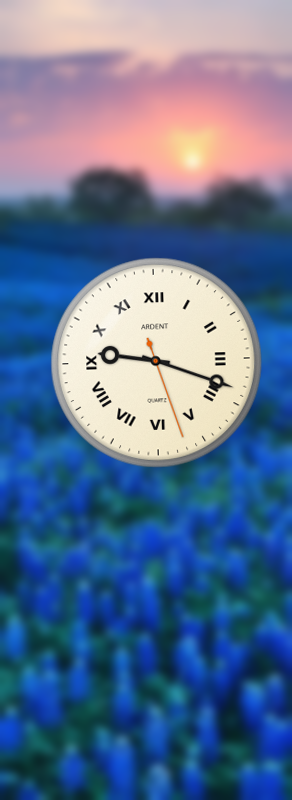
9:18:27
